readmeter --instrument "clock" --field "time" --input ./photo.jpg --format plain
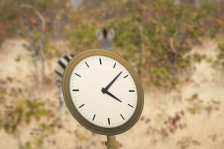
4:08
